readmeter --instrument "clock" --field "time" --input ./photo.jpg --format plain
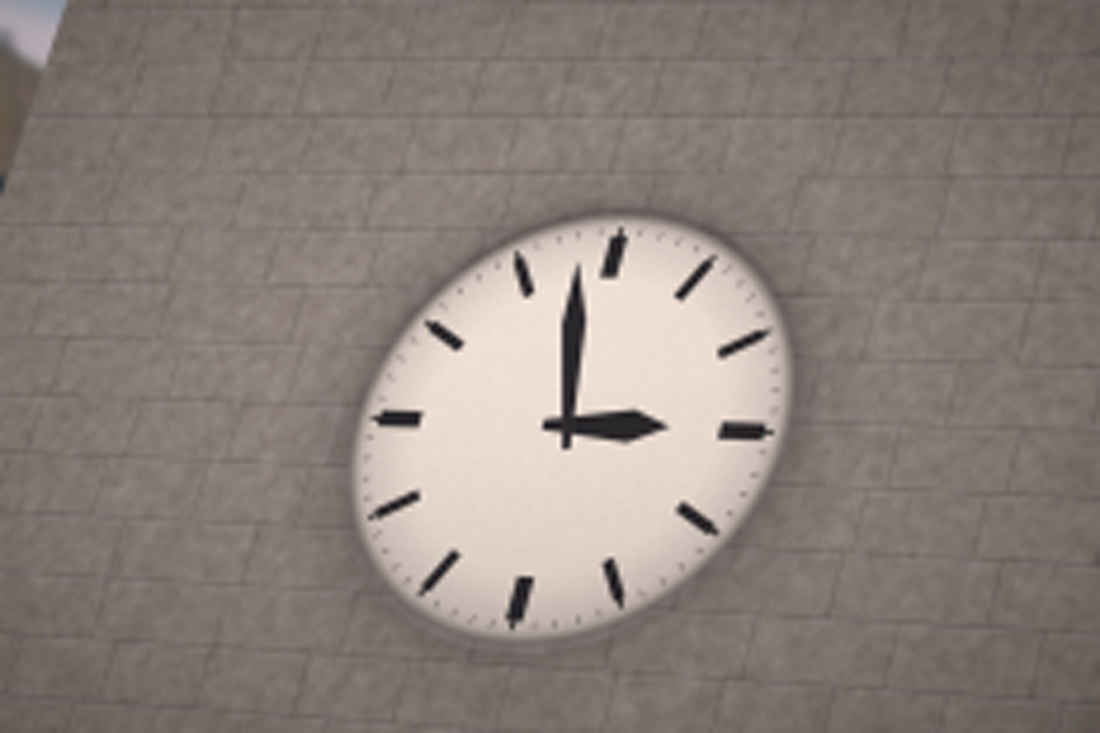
2:58
